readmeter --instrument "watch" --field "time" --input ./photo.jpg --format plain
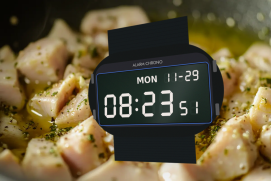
8:23:51
